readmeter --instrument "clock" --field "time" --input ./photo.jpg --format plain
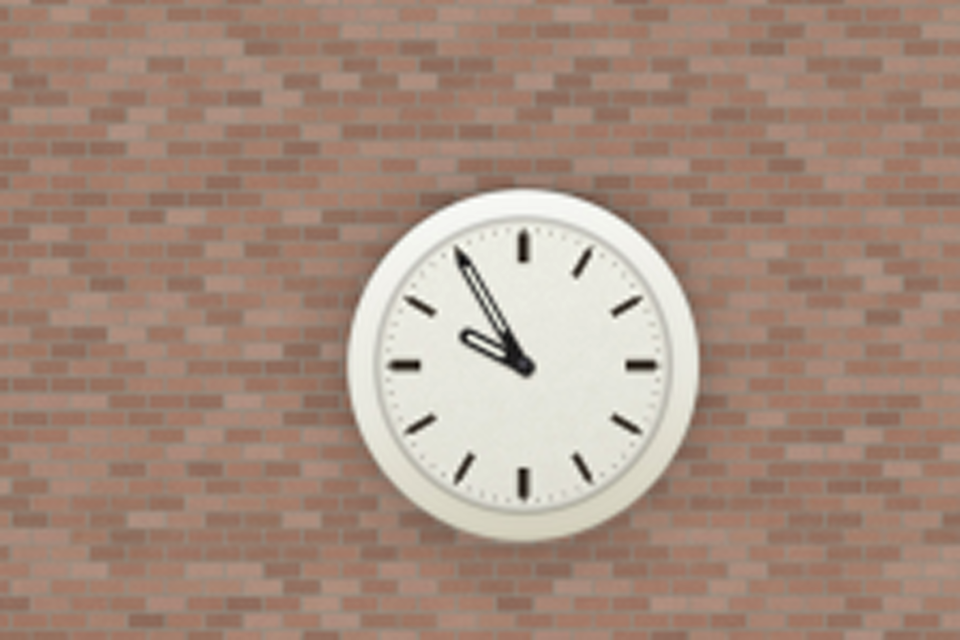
9:55
